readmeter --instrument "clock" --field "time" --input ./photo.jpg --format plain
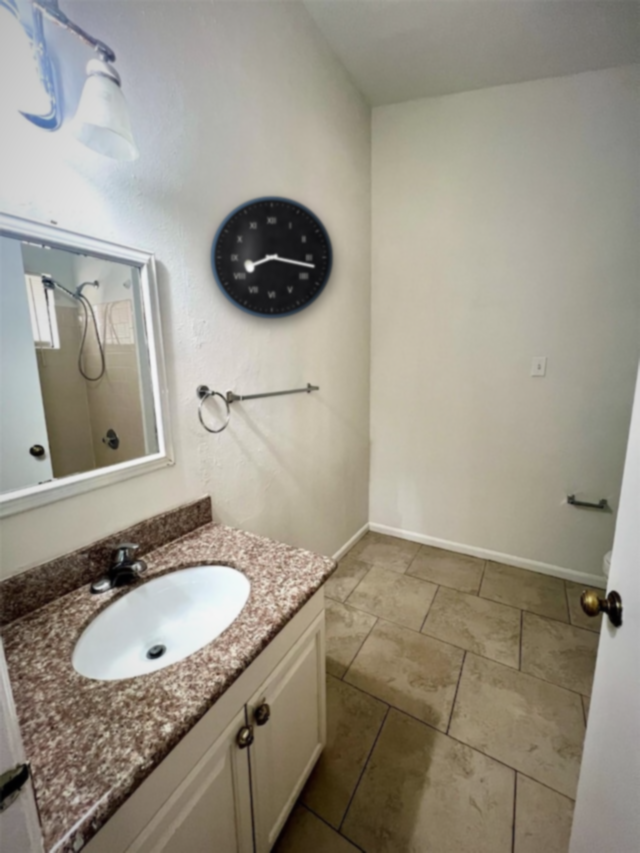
8:17
